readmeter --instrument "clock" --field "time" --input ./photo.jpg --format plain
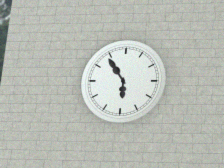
5:54
